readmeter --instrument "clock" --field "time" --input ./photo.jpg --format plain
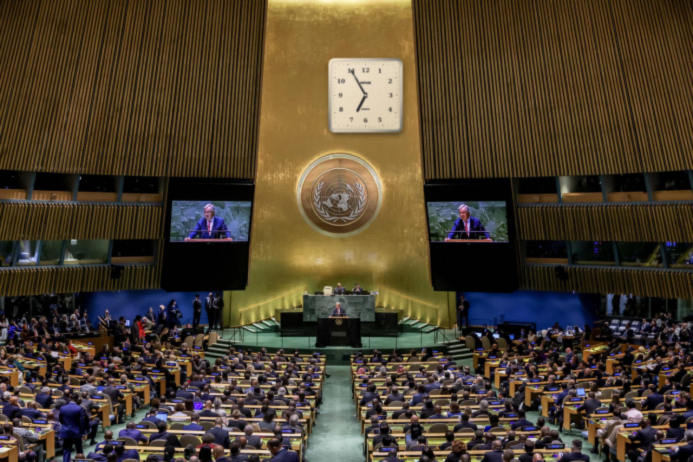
6:55
